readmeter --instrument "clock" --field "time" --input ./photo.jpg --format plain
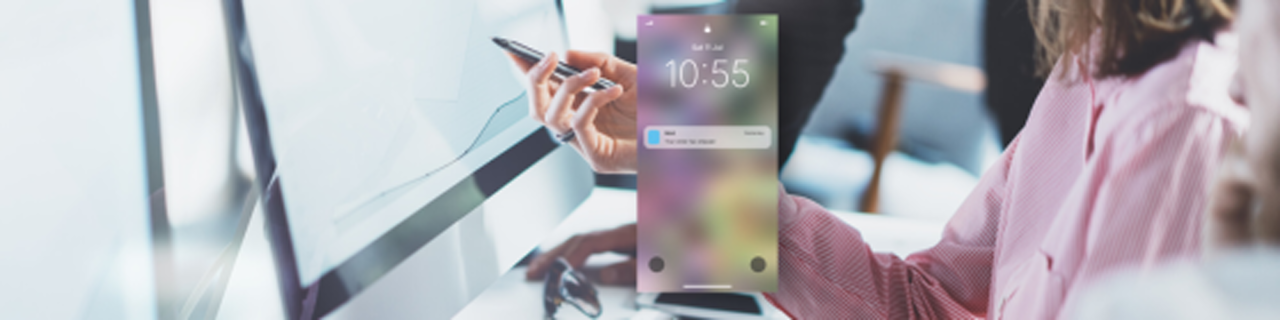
10:55
